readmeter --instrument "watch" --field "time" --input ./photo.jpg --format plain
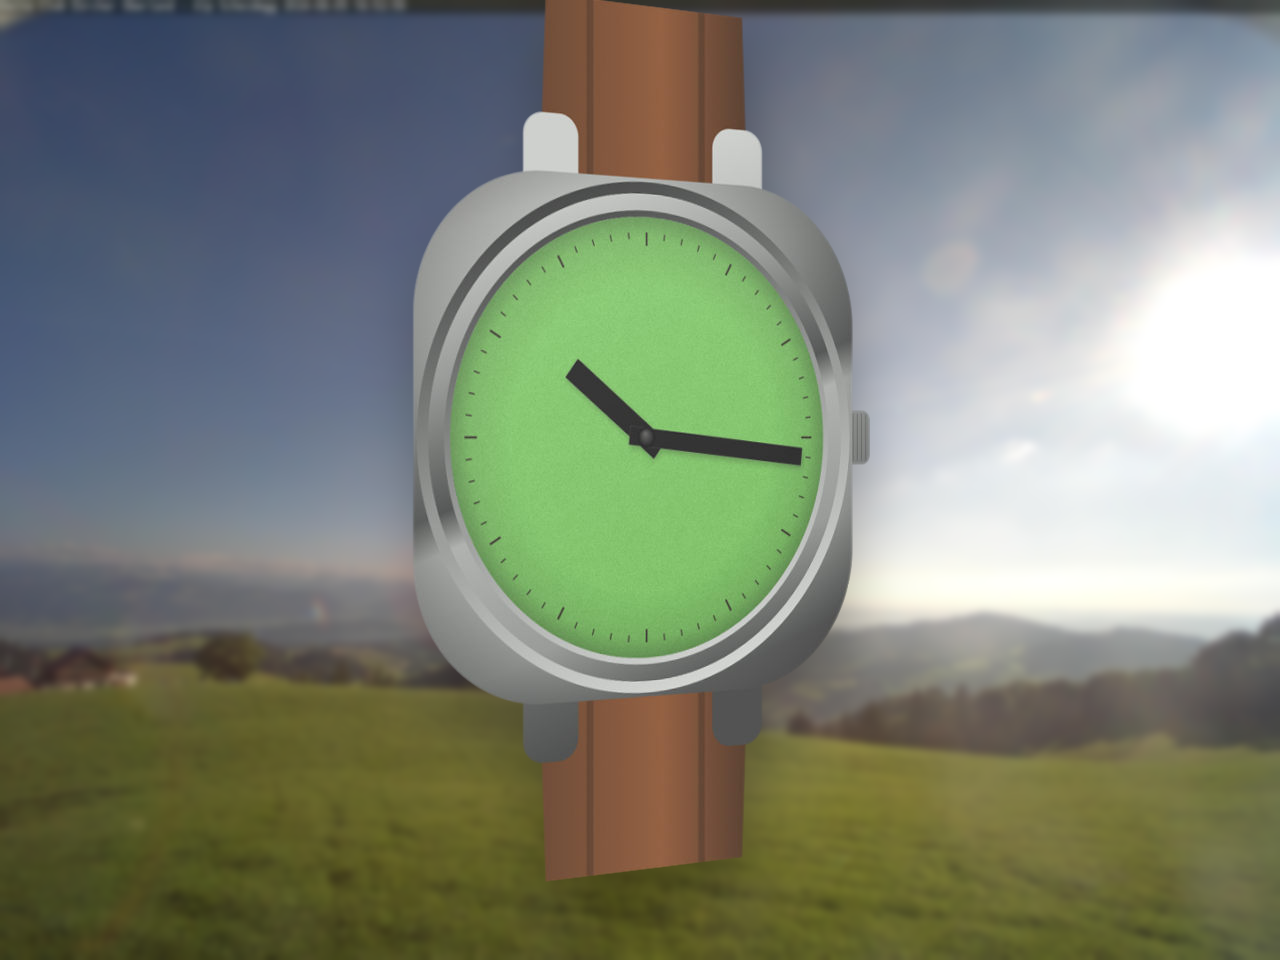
10:16
